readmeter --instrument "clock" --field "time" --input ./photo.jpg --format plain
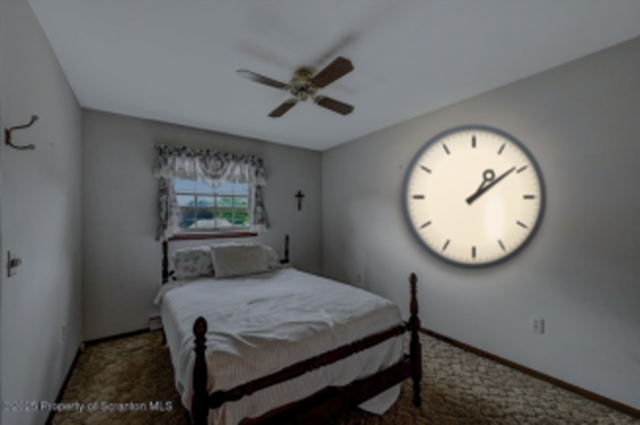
1:09
